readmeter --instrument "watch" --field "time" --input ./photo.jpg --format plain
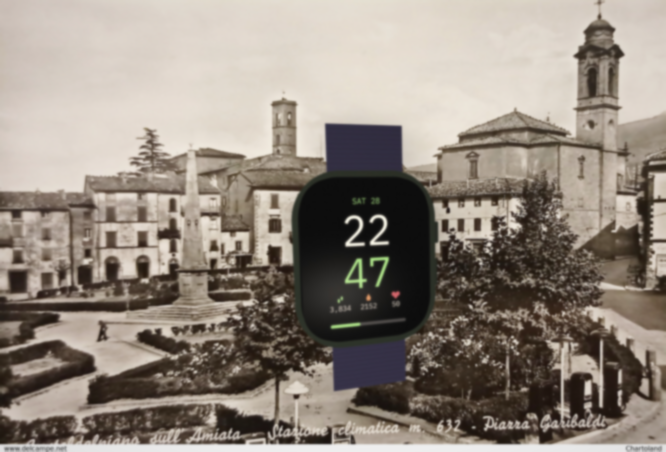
22:47
